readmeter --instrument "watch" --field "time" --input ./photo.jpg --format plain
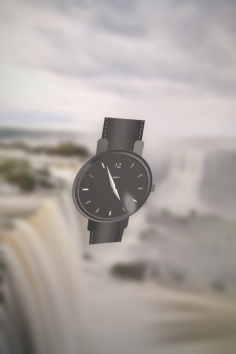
4:56
